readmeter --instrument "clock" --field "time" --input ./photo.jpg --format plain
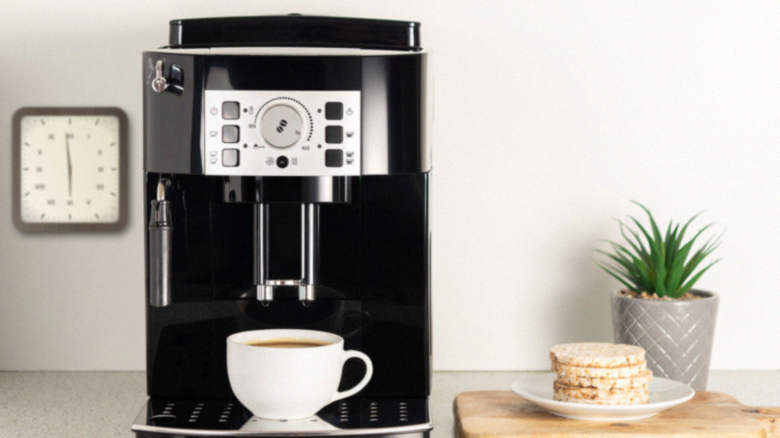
5:59
